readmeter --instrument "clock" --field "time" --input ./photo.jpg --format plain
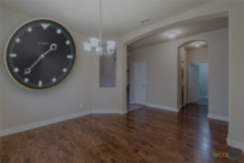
1:37
